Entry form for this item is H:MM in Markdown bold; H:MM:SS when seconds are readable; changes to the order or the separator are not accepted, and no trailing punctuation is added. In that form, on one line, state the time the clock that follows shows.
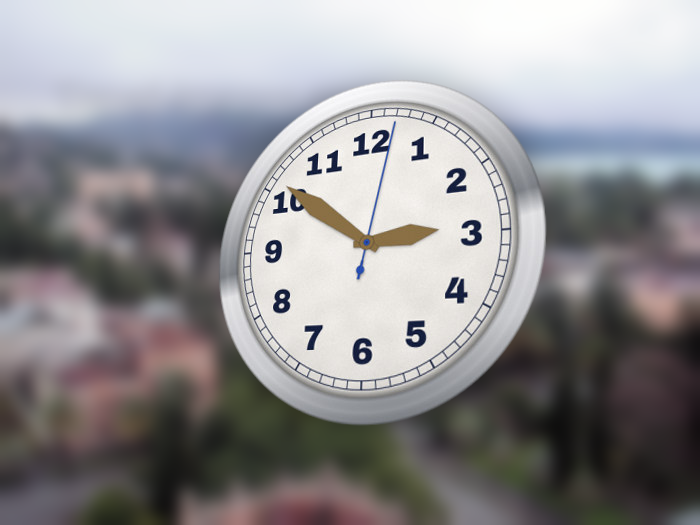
**2:51:02**
